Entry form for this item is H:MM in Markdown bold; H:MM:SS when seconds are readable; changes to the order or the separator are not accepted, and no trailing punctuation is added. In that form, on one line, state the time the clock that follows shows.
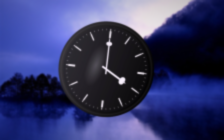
**4:00**
